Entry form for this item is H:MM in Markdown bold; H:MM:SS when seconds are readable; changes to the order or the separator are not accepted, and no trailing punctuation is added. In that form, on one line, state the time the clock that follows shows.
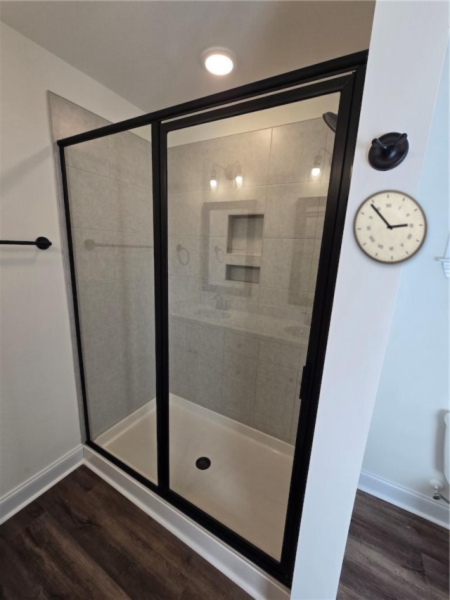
**2:54**
